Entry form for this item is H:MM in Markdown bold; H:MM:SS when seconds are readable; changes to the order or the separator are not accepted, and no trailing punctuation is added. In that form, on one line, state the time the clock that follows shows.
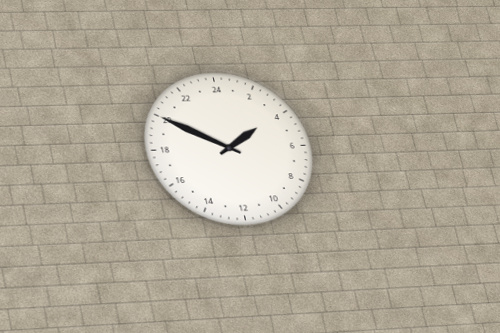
**3:50**
